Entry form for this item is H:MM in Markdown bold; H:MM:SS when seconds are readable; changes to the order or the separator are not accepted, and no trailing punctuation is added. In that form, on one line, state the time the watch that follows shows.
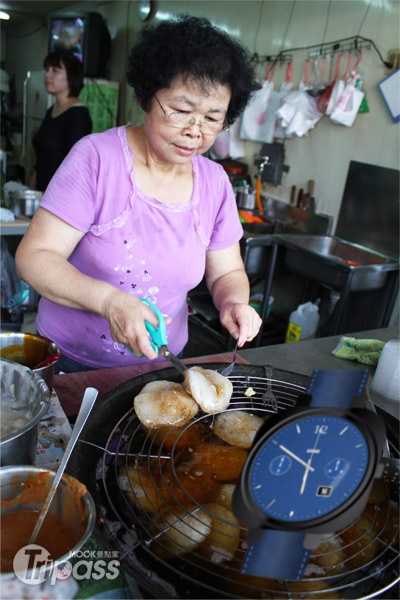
**5:50**
